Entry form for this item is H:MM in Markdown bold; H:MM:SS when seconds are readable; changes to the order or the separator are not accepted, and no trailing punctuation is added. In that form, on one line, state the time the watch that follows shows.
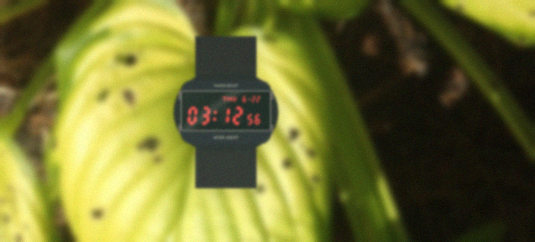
**3:12**
